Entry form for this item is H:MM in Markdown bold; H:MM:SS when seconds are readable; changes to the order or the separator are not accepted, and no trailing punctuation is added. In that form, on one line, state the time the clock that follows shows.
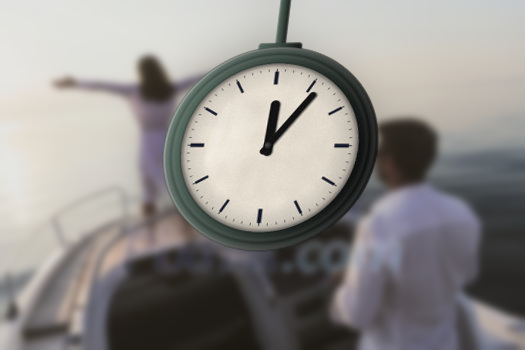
**12:06**
